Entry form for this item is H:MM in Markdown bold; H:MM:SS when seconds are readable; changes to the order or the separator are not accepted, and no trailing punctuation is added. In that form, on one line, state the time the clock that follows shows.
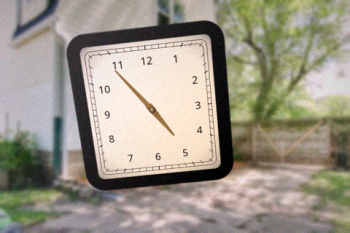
**4:54**
